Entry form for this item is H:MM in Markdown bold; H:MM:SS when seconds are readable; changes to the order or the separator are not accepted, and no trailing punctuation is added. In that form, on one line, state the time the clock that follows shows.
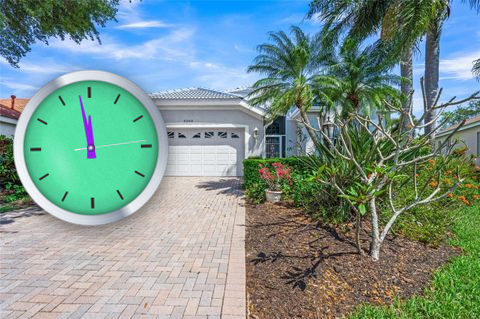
**11:58:14**
